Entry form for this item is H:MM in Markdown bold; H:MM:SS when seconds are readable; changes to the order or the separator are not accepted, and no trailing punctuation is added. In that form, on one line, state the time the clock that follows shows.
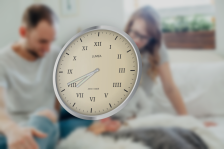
**7:41**
